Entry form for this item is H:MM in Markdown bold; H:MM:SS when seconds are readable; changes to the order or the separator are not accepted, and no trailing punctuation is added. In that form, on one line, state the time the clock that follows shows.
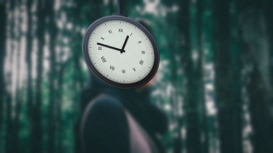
**12:47**
